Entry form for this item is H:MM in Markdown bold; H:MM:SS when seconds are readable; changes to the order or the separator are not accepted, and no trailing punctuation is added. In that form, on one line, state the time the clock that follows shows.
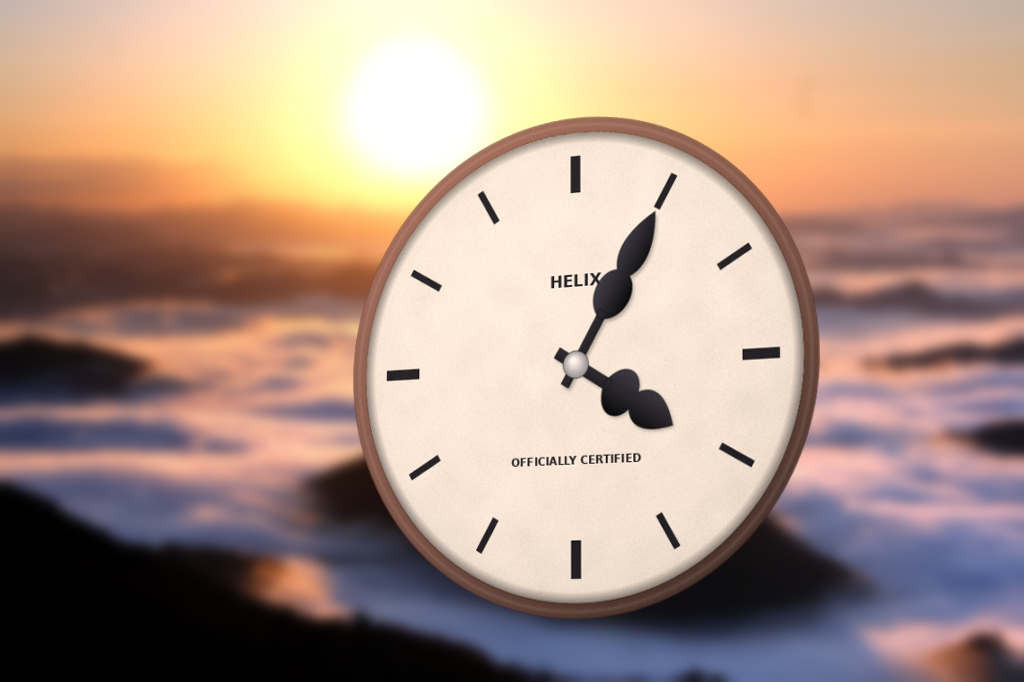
**4:05**
